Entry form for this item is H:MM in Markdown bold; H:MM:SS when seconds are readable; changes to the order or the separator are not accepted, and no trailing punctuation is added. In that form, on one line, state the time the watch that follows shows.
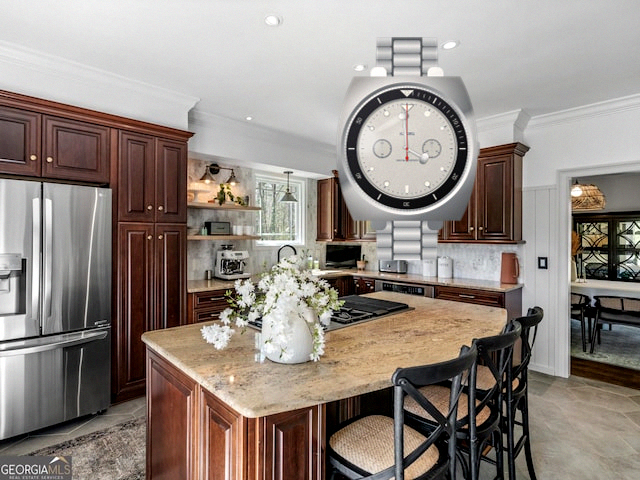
**3:59**
